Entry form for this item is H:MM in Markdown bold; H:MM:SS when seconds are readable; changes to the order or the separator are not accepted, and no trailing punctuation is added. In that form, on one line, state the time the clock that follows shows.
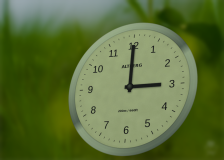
**3:00**
